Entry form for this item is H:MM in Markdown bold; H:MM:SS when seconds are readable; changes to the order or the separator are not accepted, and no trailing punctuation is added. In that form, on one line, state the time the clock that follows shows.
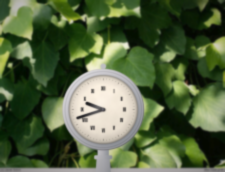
**9:42**
